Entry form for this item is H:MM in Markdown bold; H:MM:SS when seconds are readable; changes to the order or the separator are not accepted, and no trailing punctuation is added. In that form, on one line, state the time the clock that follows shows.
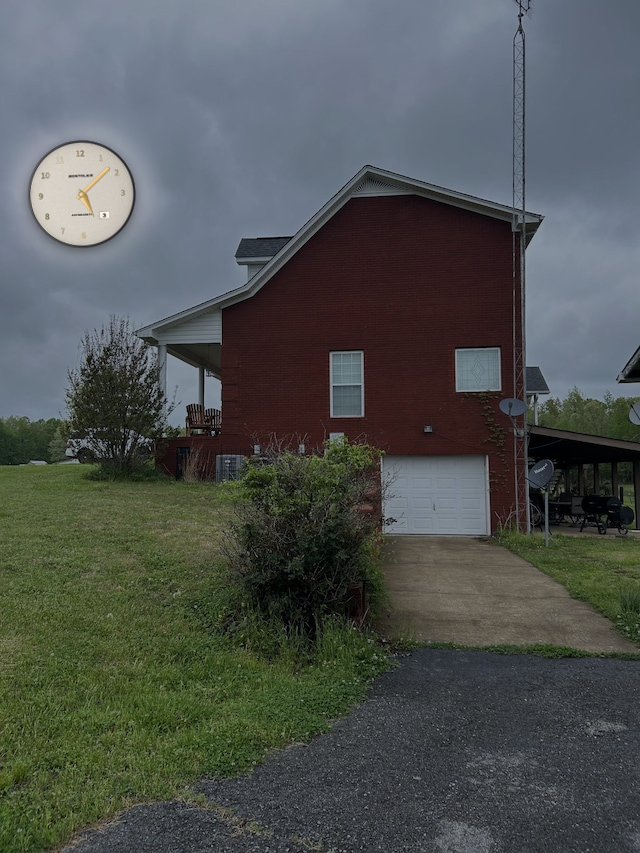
**5:08**
